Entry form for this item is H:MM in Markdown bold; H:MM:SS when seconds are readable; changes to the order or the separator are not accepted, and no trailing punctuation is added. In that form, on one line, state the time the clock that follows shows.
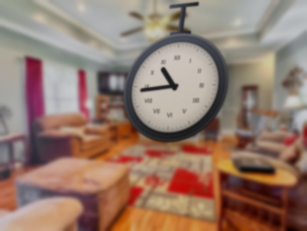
**10:44**
